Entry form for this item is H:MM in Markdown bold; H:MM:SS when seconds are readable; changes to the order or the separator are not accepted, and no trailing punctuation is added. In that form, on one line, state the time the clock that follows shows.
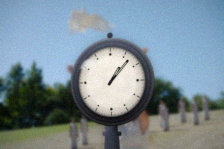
**1:07**
